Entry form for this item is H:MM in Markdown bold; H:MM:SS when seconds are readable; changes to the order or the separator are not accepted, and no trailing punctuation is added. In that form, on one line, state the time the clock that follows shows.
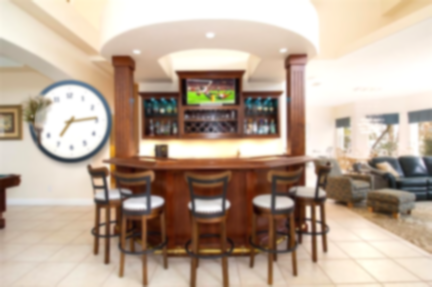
**7:14**
